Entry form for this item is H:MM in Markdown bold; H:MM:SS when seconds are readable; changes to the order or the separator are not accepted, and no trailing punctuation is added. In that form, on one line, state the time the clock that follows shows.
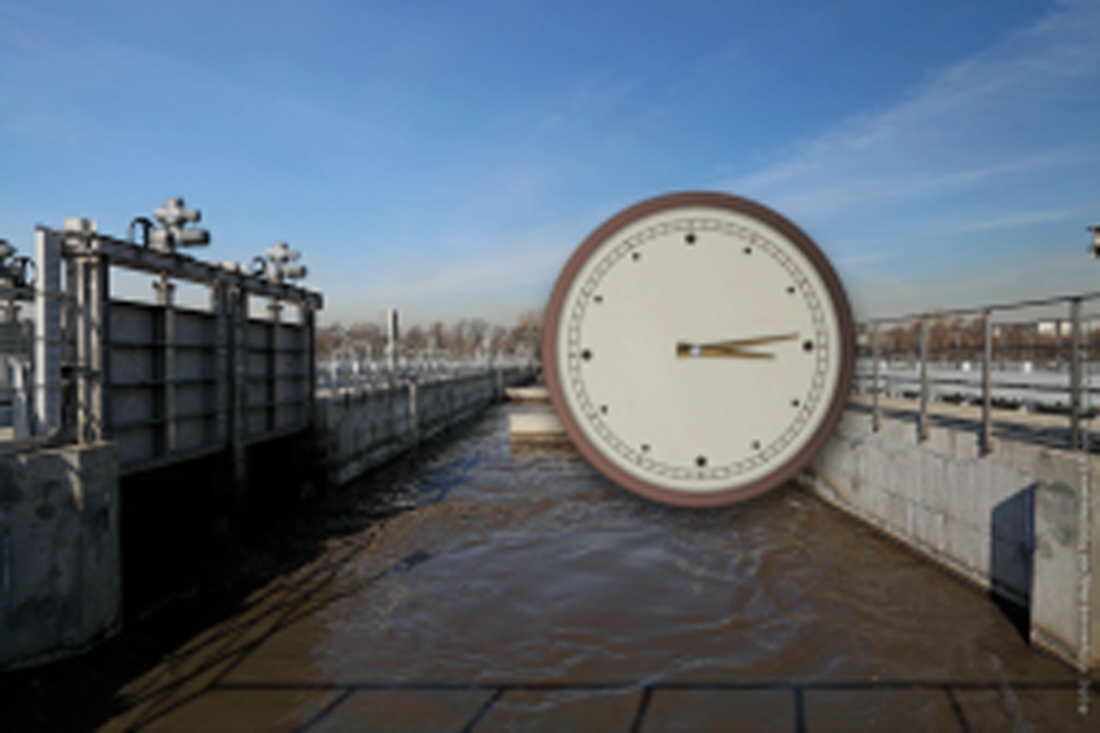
**3:14**
